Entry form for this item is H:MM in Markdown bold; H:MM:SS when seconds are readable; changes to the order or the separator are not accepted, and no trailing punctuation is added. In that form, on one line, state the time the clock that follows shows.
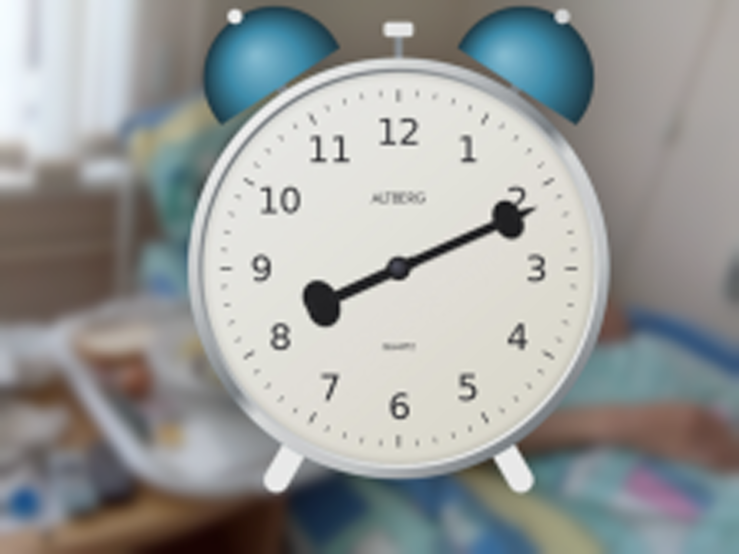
**8:11**
